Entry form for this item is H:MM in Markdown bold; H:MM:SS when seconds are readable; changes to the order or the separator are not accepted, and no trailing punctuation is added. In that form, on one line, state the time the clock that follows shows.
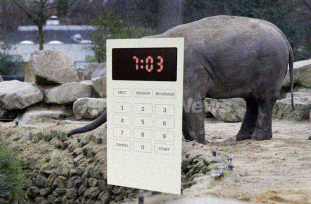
**7:03**
